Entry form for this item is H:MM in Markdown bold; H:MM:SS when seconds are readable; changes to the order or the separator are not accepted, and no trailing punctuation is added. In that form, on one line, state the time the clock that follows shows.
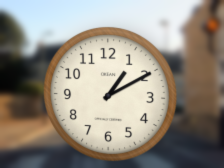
**1:10**
